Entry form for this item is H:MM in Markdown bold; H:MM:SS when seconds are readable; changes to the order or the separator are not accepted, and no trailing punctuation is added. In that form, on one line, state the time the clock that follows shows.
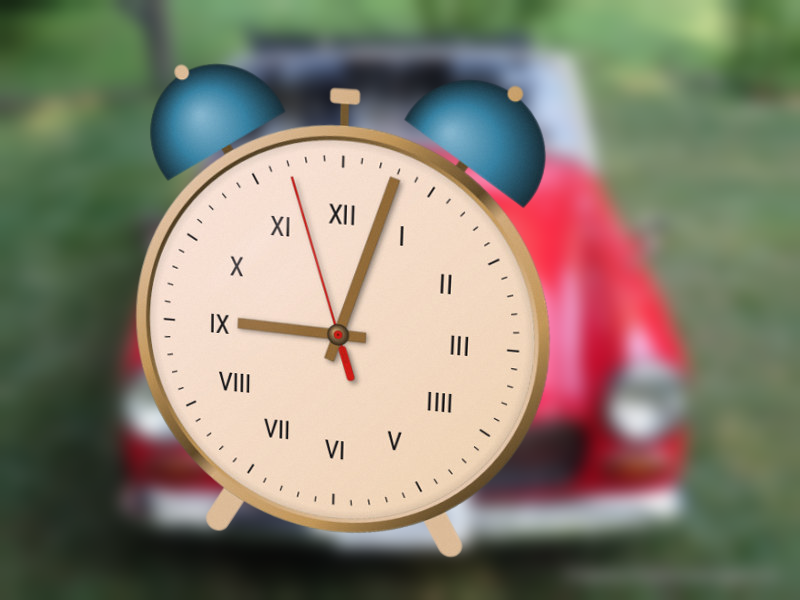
**9:02:57**
